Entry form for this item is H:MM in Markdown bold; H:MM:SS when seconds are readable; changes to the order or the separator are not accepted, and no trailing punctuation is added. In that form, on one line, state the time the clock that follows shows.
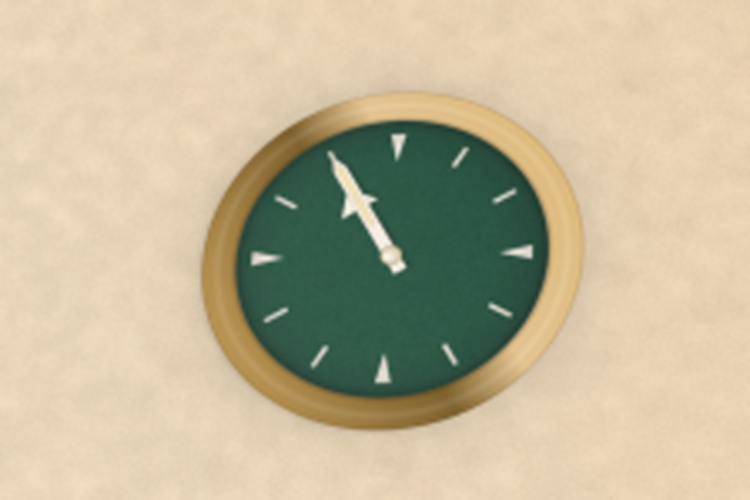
**10:55**
